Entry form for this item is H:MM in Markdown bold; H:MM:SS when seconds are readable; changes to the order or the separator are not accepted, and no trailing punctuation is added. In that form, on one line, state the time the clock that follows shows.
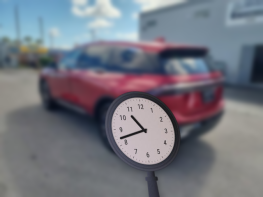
**10:42**
